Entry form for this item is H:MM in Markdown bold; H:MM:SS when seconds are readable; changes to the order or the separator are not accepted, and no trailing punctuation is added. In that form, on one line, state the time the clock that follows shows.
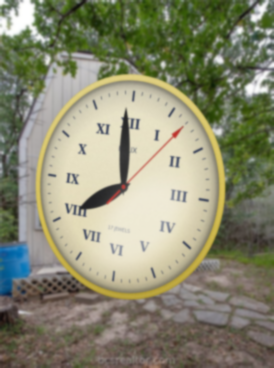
**7:59:07**
